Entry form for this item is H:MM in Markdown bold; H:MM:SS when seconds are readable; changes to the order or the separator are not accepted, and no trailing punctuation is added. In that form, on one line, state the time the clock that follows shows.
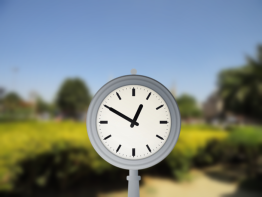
**12:50**
